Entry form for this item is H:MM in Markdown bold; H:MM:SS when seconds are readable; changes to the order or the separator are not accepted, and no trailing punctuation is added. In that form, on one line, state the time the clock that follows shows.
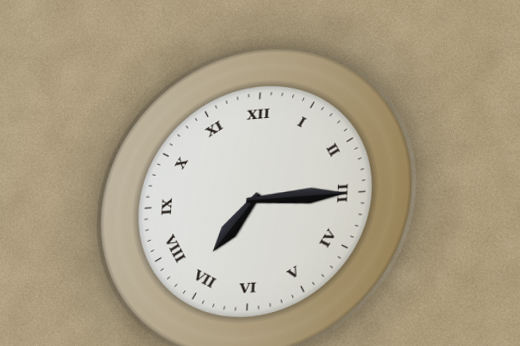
**7:15**
